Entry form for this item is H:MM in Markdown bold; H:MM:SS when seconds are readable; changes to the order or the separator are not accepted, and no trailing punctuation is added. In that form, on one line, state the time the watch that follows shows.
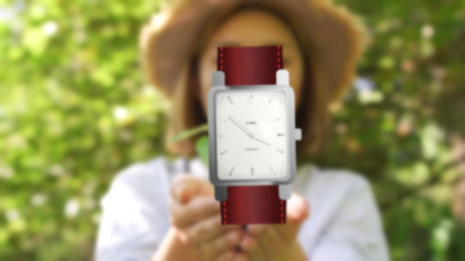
**3:52**
